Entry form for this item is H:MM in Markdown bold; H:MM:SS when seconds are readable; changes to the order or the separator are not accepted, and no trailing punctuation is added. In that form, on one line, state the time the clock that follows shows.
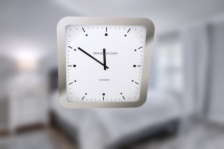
**11:51**
